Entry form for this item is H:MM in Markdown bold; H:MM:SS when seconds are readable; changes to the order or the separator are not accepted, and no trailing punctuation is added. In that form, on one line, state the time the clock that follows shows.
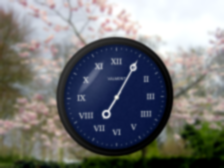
**7:05**
